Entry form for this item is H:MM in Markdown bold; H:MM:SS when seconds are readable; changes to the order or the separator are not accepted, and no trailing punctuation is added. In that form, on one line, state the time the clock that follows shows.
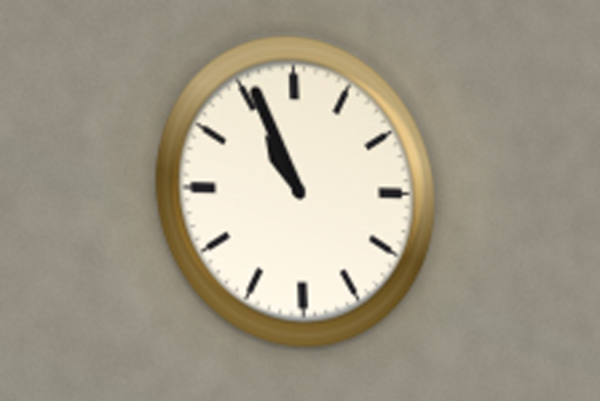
**10:56**
